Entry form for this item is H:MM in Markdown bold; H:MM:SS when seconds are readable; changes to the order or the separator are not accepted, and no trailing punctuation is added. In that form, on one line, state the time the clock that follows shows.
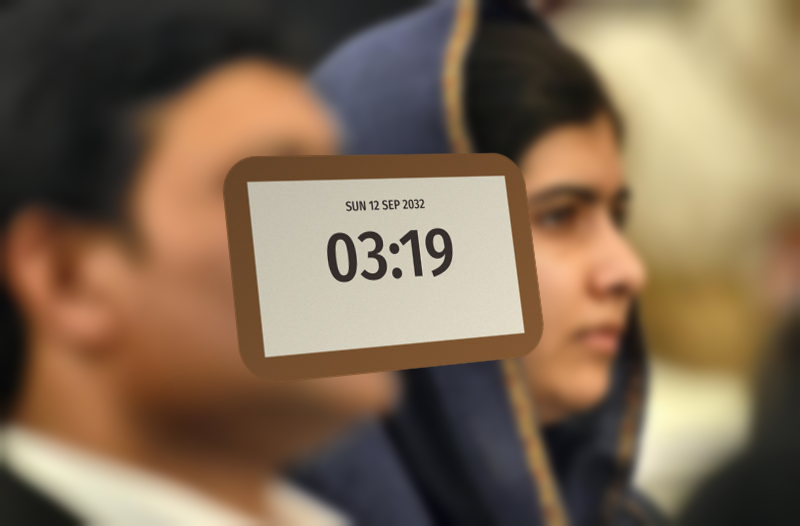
**3:19**
